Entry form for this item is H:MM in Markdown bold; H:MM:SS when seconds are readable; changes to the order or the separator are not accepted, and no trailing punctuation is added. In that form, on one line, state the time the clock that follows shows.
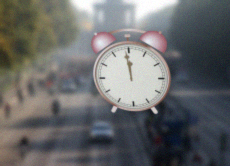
**11:59**
